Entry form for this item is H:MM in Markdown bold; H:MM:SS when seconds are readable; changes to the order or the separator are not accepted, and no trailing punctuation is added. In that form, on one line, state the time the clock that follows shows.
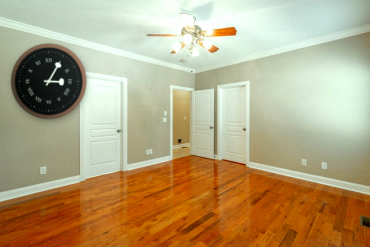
**3:05**
